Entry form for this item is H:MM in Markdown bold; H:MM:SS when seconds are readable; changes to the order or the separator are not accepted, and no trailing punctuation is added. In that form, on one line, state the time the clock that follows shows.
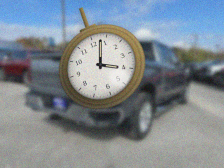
**4:03**
